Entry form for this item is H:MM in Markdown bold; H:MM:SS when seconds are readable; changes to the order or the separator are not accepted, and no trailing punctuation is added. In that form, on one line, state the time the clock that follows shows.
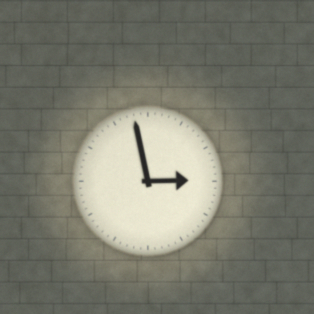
**2:58**
